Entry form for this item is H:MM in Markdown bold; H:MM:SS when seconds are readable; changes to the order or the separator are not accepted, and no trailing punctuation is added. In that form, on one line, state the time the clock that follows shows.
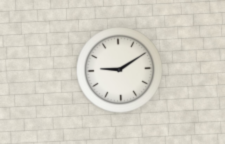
**9:10**
